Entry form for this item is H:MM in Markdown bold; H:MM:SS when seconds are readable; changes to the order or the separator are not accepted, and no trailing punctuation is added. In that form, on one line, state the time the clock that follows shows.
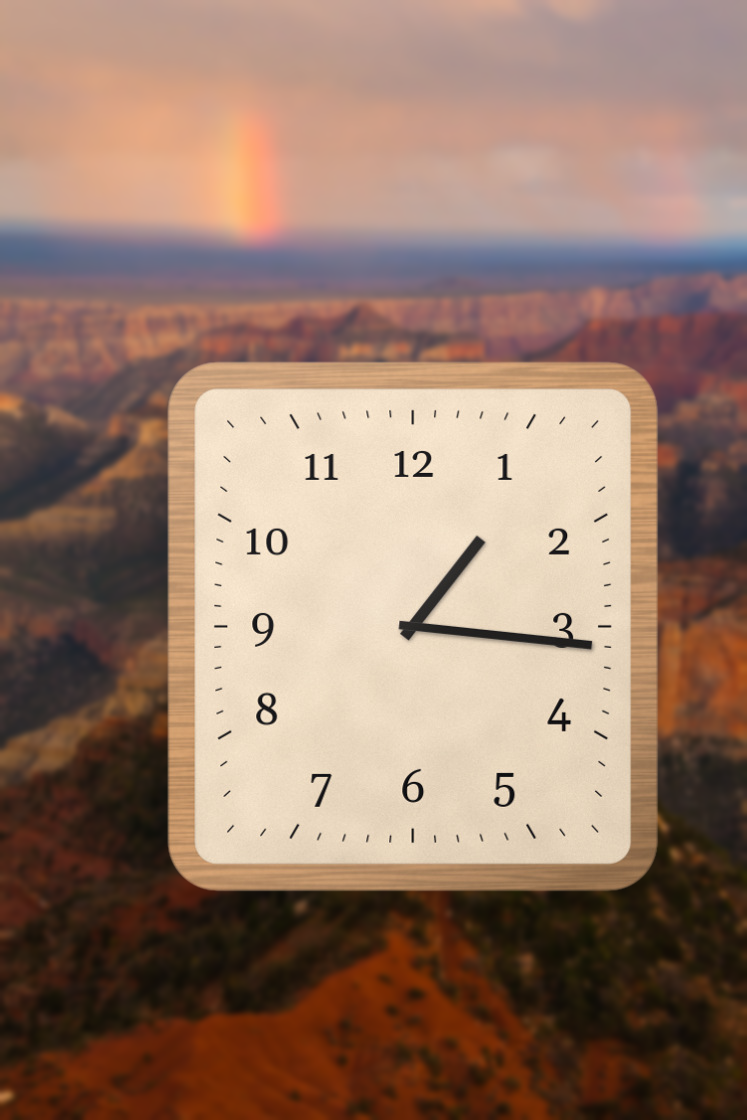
**1:16**
